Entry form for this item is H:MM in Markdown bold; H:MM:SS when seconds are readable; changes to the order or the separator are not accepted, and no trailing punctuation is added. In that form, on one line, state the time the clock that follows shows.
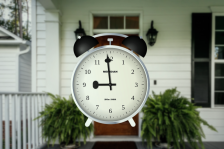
**8:59**
